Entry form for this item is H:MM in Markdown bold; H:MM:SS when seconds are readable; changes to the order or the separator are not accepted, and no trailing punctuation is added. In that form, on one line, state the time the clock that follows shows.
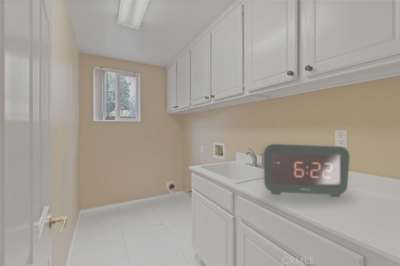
**6:22**
